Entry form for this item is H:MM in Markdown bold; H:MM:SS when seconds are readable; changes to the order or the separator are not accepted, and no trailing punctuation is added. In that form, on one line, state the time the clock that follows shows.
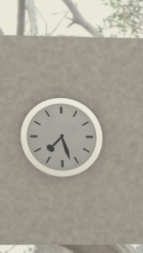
**7:27**
